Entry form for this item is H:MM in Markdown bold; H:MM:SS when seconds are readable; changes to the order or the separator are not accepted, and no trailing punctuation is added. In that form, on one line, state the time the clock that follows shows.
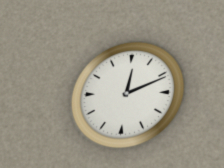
**12:11**
